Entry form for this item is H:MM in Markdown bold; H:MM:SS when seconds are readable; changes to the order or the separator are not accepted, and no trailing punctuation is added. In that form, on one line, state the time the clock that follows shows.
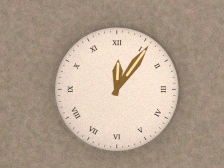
**12:06**
